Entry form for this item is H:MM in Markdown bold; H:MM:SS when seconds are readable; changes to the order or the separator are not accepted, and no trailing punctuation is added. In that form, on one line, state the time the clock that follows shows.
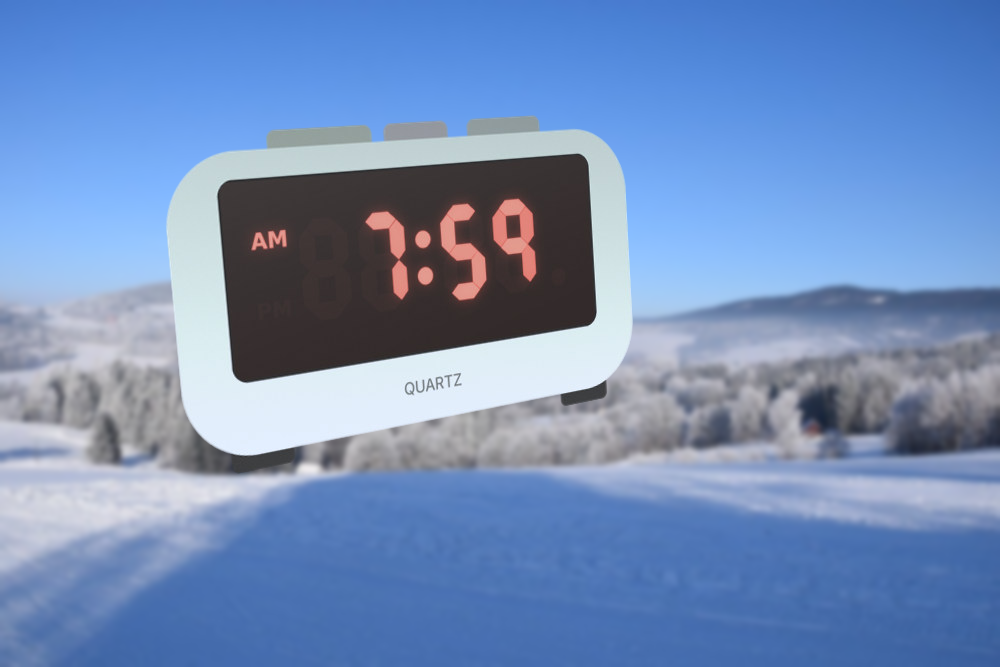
**7:59**
